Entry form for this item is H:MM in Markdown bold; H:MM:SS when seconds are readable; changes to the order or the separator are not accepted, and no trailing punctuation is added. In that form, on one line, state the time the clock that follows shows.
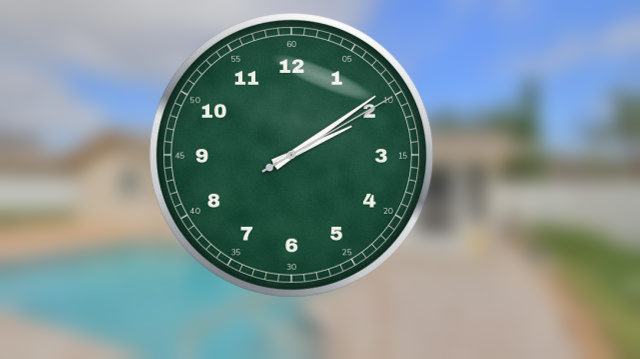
**2:09:10**
